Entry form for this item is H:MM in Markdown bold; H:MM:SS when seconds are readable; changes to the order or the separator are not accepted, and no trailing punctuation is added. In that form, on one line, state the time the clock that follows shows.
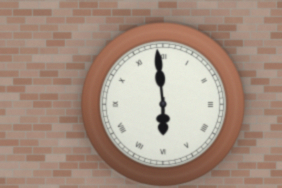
**5:59**
